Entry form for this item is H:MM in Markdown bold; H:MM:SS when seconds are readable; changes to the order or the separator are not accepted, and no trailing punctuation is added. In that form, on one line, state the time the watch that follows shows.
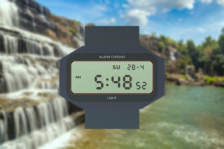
**5:48:52**
